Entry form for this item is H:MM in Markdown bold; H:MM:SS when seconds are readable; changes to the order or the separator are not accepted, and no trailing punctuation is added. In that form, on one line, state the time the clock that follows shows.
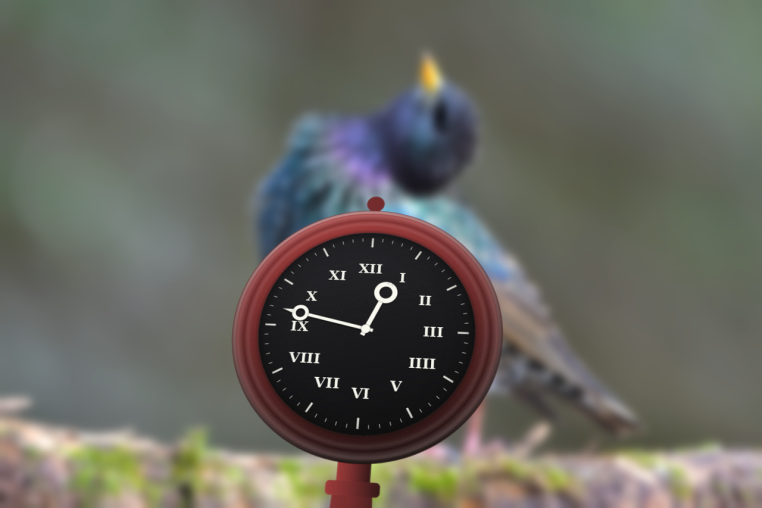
**12:47**
